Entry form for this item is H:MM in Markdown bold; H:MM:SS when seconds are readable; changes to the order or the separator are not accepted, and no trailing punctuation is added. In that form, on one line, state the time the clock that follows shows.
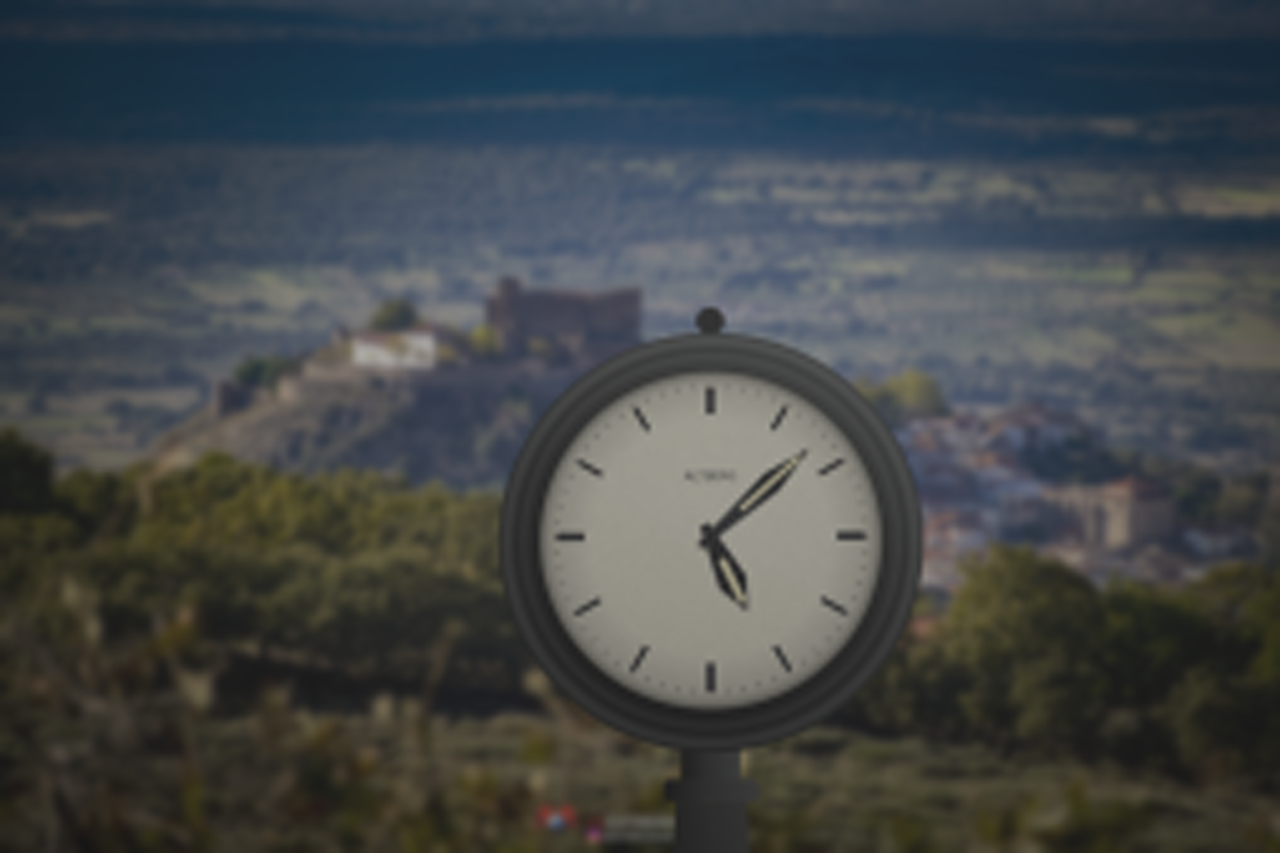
**5:08**
